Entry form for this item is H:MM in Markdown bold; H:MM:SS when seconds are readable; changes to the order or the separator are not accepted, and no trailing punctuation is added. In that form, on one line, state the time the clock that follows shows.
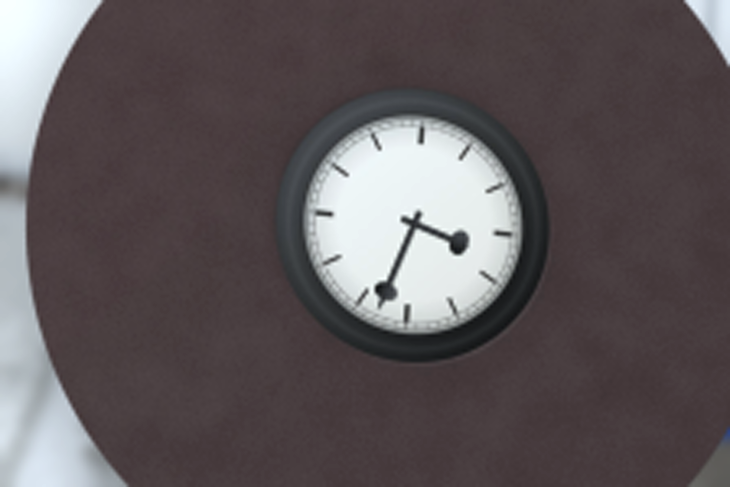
**3:33**
